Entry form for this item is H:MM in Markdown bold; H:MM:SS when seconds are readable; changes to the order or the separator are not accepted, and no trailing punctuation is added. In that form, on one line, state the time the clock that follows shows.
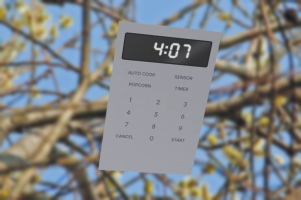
**4:07**
